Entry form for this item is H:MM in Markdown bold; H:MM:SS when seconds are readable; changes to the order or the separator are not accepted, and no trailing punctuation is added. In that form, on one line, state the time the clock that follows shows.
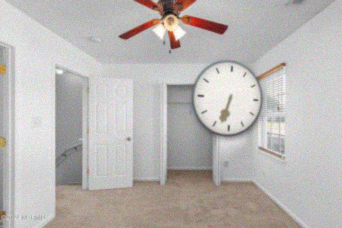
**6:33**
